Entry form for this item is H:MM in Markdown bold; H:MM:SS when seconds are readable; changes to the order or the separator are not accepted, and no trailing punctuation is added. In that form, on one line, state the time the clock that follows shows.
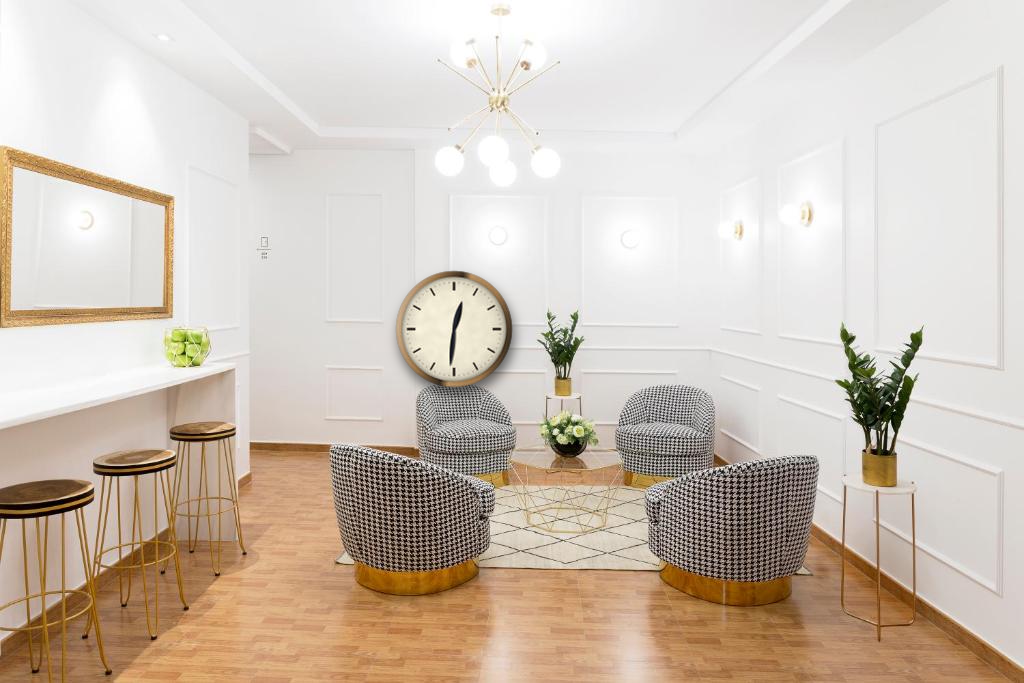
**12:31**
